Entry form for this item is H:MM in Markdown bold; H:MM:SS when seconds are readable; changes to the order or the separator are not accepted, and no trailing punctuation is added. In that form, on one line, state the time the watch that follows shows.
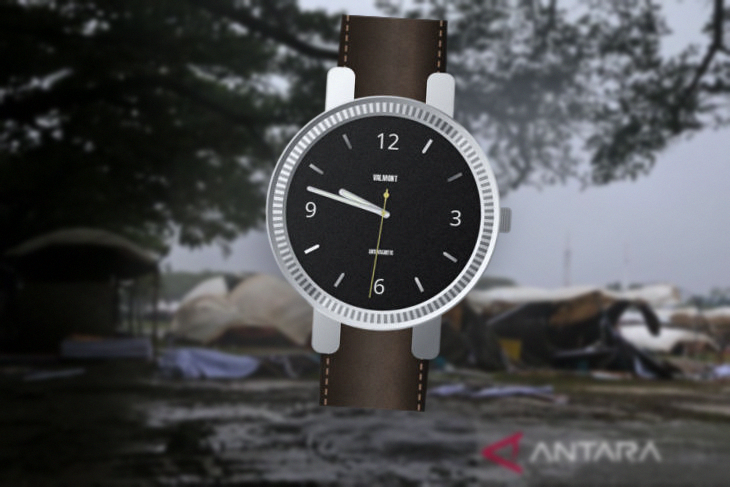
**9:47:31**
